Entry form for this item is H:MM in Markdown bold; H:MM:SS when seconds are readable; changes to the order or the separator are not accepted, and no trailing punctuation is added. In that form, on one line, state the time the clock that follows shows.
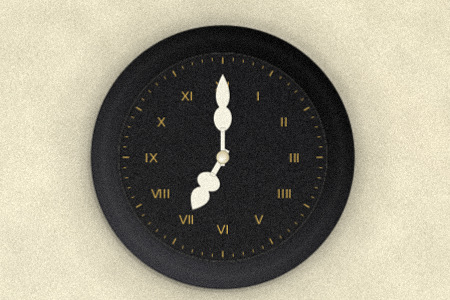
**7:00**
